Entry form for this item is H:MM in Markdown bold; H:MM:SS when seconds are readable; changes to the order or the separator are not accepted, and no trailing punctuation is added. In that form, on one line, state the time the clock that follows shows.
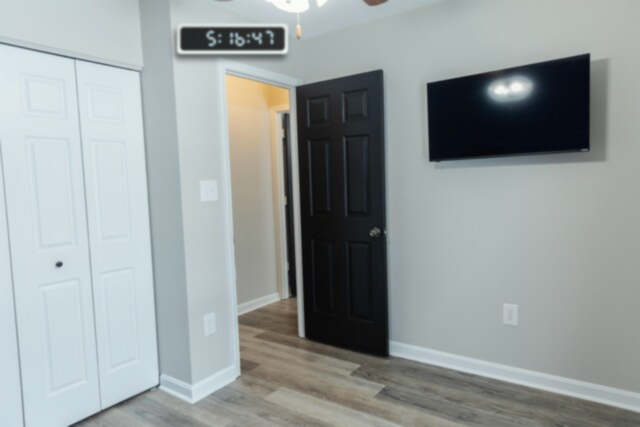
**5:16:47**
